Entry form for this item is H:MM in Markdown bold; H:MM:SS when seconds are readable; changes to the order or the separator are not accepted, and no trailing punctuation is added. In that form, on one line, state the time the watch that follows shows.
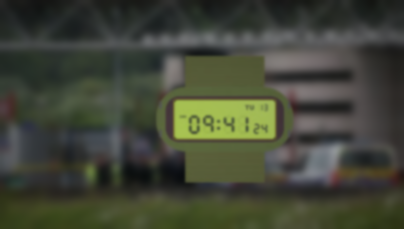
**9:41**
